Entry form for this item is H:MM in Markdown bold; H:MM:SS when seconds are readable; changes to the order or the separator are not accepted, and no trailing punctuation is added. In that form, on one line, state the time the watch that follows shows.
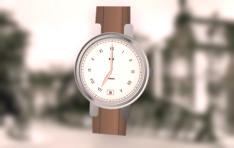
**7:00**
